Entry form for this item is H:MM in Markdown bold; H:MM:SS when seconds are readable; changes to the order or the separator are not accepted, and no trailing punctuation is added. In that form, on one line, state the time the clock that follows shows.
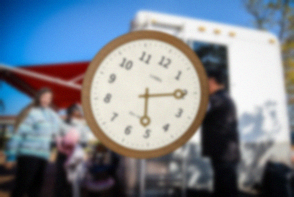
**5:10**
